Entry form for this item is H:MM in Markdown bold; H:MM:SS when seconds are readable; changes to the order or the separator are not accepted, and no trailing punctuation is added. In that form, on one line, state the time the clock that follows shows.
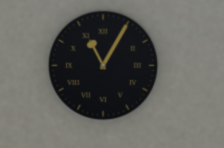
**11:05**
